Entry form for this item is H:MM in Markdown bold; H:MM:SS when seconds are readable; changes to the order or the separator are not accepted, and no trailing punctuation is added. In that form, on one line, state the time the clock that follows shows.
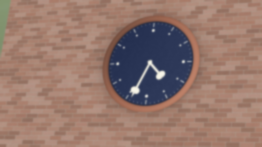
**4:34**
